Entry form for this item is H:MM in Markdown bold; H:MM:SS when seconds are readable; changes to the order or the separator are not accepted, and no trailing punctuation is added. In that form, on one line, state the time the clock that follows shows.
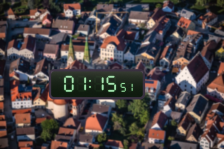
**1:15:51**
